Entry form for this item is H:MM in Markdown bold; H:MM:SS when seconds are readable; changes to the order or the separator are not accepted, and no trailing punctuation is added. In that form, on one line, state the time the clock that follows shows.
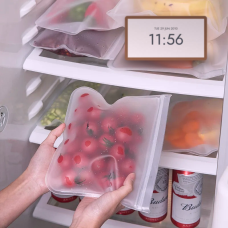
**11:56**
